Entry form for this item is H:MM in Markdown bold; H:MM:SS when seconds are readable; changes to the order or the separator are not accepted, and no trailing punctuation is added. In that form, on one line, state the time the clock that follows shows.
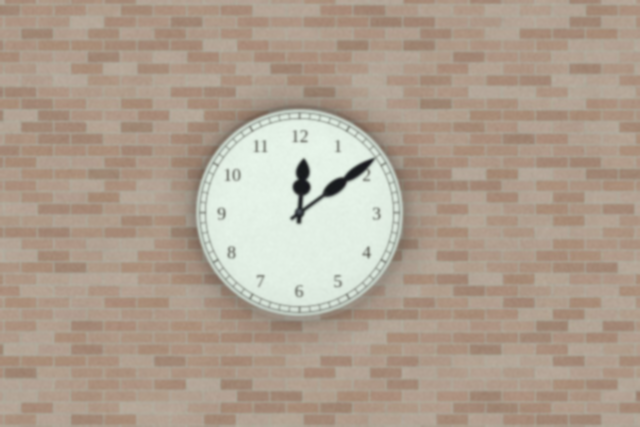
**12:09**
